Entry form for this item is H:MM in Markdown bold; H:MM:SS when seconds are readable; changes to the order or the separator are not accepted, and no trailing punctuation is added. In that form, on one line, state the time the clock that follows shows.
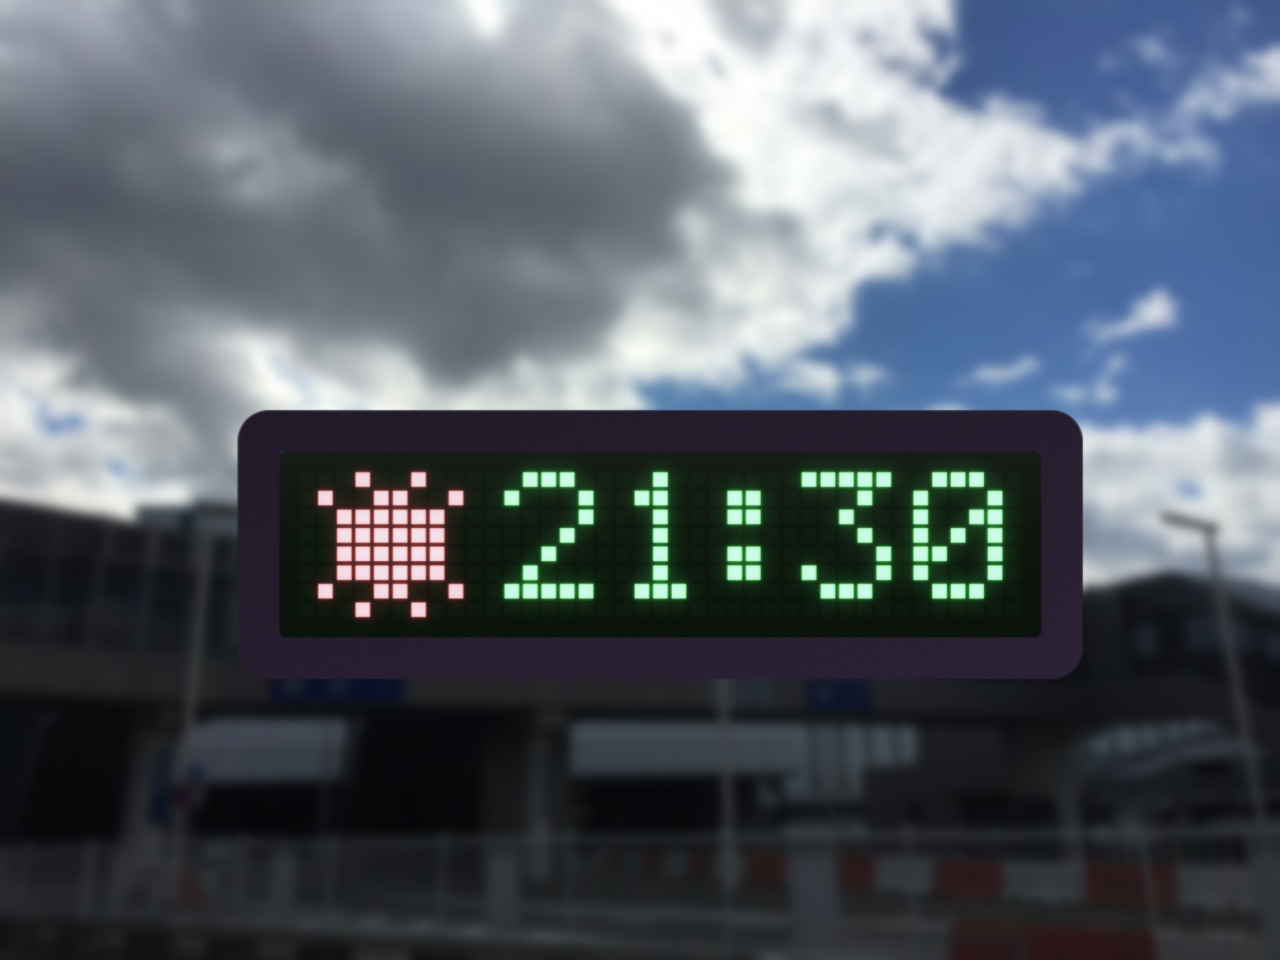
**21:30**
